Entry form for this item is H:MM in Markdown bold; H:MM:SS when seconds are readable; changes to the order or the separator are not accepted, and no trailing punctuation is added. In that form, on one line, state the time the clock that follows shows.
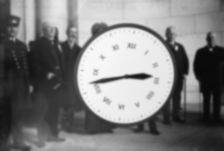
**2:42**
